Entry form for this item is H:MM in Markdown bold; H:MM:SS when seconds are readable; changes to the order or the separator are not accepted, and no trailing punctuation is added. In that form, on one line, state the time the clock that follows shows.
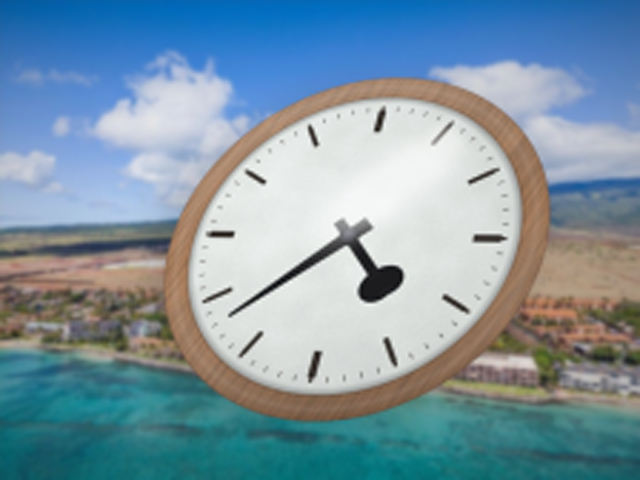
**4:38**
